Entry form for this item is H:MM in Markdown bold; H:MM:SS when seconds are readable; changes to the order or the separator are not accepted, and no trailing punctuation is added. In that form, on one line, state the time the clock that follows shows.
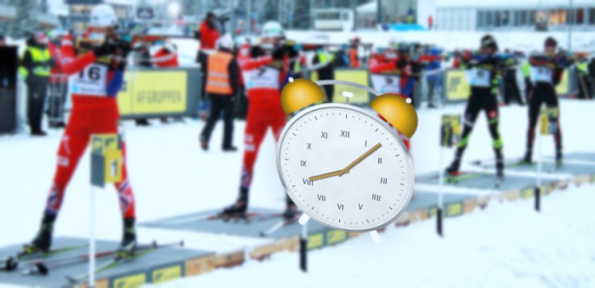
**8:07**
